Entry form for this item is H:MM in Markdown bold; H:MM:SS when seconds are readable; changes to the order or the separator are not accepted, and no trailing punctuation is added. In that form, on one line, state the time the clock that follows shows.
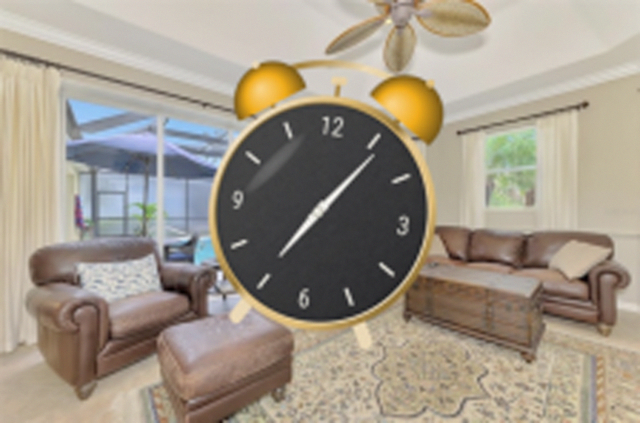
**7:06**
